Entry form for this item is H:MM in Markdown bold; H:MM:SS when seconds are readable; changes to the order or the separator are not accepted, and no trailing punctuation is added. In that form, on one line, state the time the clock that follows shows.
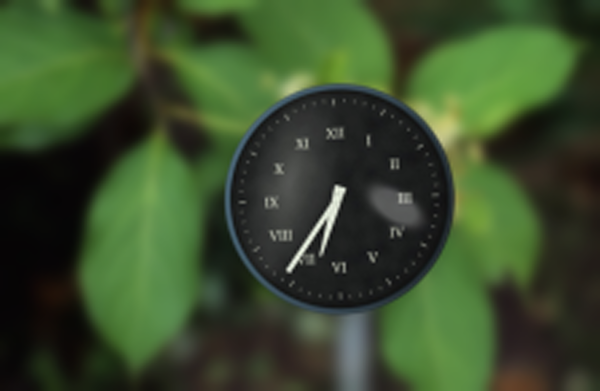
**6:36**
